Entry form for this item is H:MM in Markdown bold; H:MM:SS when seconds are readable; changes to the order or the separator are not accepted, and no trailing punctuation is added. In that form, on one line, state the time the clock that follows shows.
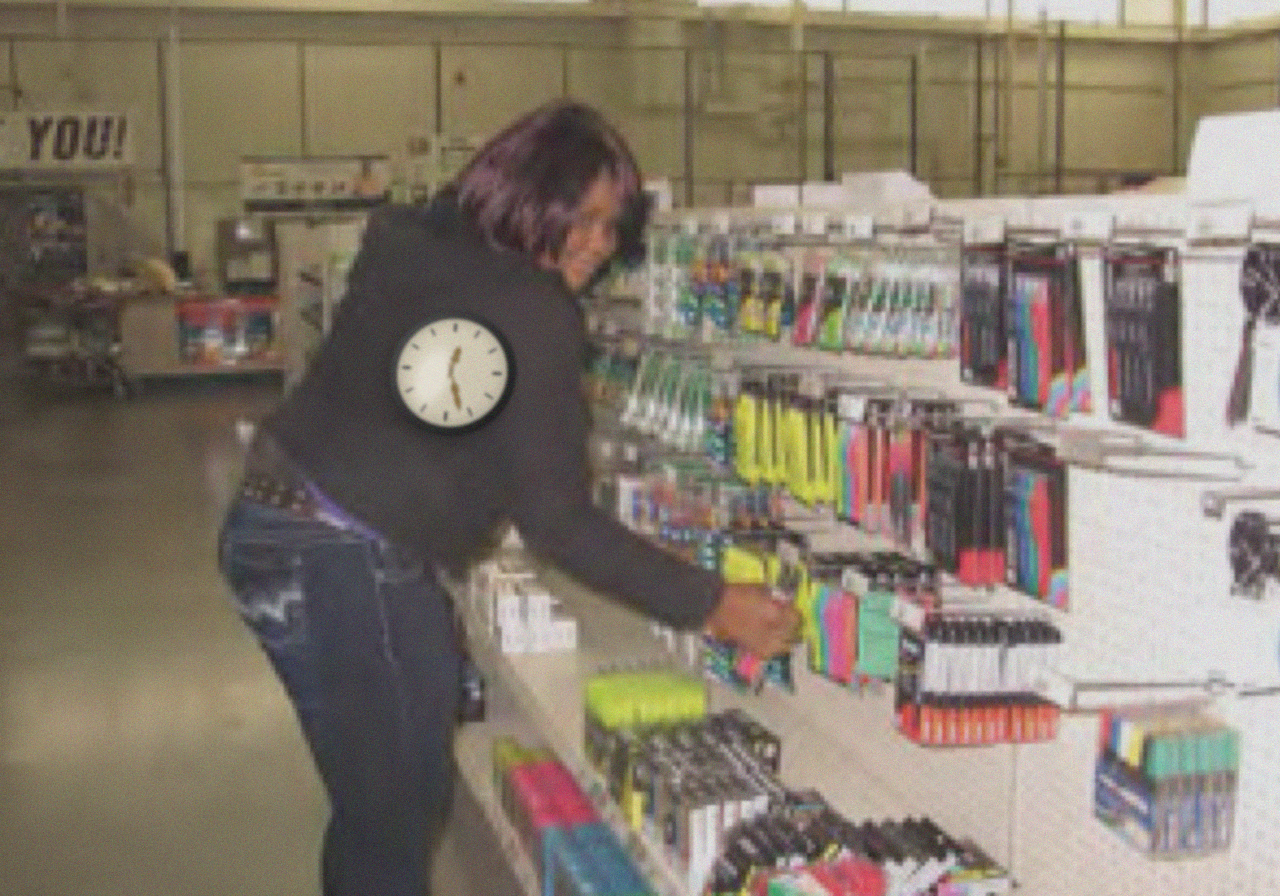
**12:27**
